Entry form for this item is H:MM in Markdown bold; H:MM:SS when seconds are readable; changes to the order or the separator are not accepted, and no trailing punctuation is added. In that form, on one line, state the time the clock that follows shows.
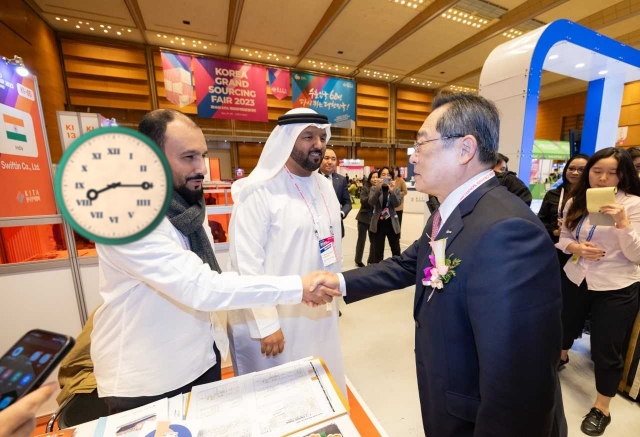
**8:15**
